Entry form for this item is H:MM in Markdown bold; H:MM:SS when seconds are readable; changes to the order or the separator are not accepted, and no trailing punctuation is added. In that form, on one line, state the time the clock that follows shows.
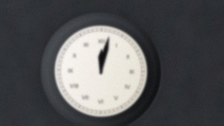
**12:02**
